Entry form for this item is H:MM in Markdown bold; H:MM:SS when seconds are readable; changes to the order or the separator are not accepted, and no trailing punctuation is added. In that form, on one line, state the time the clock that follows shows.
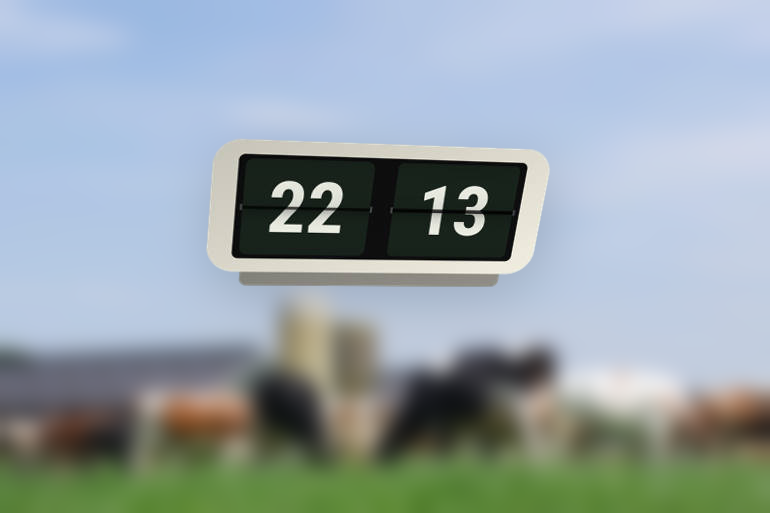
**22:13**
